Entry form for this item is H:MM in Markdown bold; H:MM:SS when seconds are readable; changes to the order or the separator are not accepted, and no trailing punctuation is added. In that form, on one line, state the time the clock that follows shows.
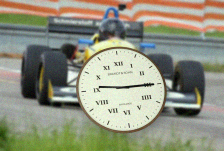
**9:15**
